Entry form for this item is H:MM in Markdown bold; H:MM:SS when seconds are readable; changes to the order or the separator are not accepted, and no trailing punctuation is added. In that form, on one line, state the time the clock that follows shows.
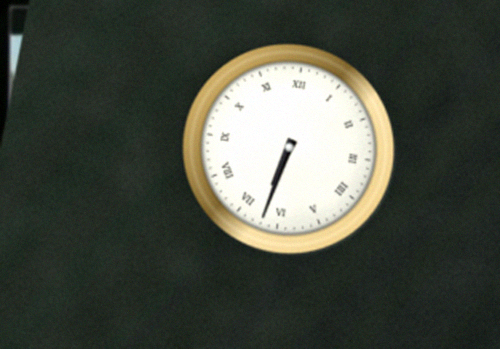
**6:32**
